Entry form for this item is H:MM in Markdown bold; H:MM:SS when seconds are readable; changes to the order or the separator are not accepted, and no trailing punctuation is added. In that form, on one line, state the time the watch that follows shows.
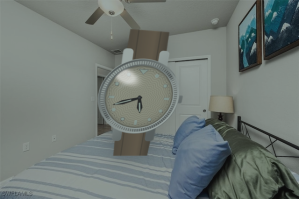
**5:42**
